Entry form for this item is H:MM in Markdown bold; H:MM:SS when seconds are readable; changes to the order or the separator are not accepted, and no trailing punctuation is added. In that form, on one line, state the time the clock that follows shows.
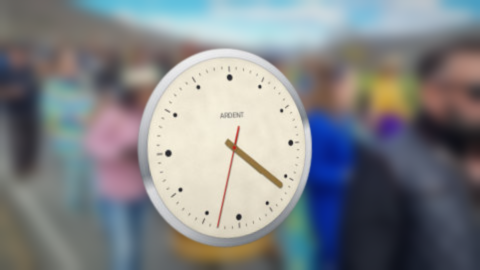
**4:21:33**
